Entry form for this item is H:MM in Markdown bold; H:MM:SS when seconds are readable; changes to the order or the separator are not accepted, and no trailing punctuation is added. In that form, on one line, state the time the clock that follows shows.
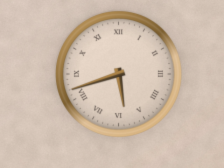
**5:42**
